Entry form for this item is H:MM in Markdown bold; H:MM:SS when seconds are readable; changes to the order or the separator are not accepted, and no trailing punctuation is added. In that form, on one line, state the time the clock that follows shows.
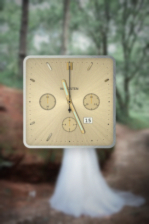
**11:26**
